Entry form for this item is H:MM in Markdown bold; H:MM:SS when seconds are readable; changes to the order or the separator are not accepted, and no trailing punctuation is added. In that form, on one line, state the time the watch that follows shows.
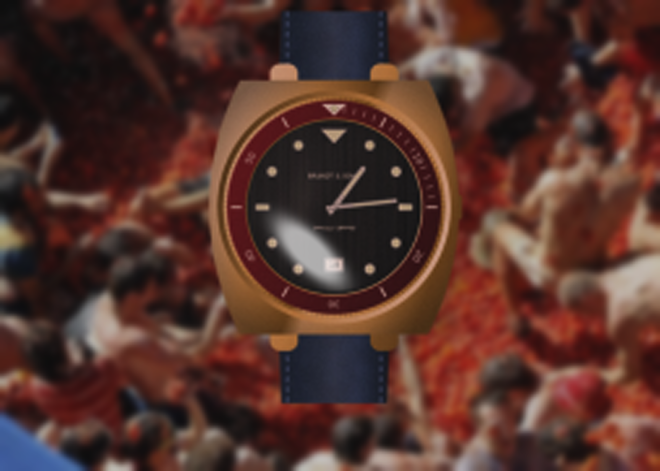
**1:14**
